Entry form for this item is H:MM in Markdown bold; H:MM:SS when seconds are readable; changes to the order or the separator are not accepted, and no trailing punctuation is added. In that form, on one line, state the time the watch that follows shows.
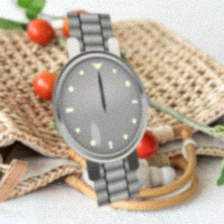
**12:00**
